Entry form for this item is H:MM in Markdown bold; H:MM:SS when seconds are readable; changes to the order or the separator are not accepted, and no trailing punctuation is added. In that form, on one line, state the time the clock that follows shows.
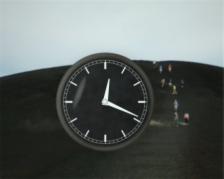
**12:19**
